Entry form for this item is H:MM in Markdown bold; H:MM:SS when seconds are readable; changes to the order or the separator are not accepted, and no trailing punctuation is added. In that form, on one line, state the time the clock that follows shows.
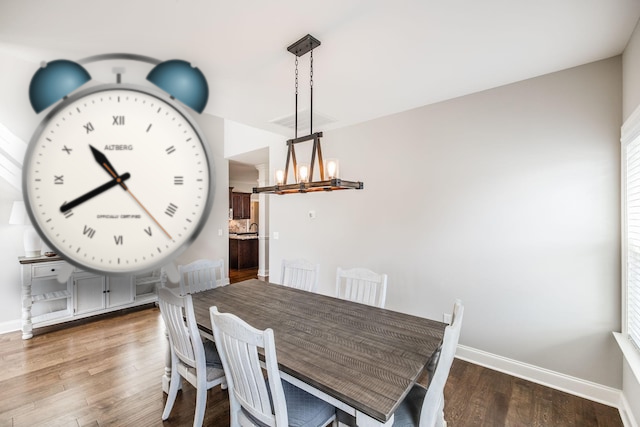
**10:40:23**
